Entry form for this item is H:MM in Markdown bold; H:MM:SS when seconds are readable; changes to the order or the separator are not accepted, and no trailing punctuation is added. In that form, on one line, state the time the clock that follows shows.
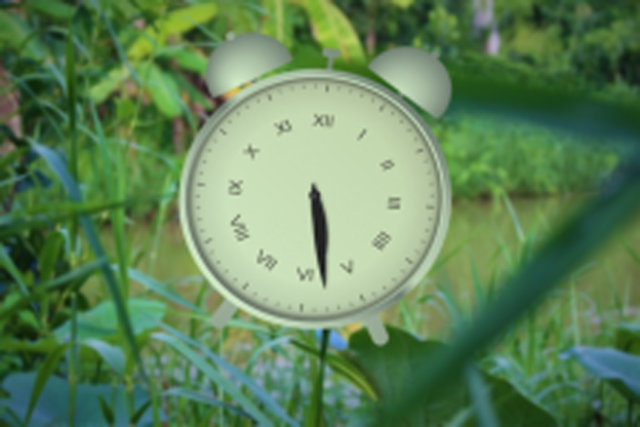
**5:28**
